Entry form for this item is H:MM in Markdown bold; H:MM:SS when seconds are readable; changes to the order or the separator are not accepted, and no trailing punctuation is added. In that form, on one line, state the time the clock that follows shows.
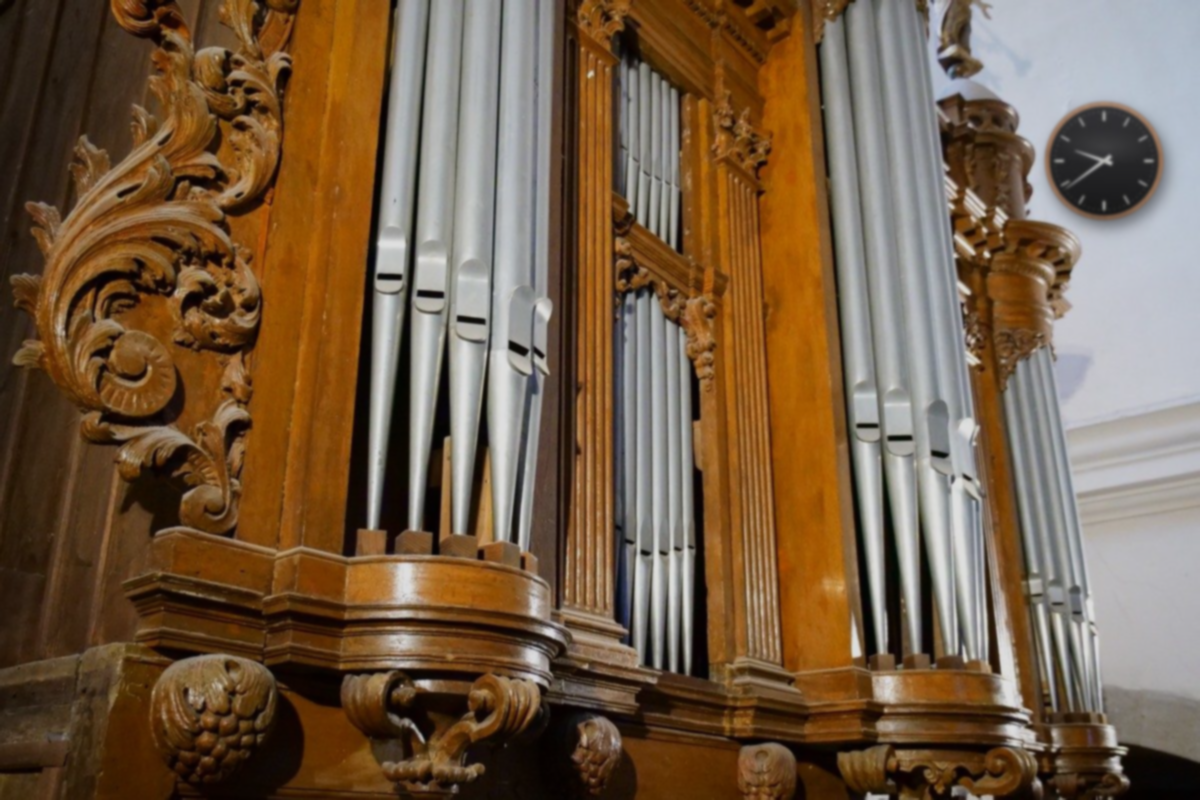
**9:39**
